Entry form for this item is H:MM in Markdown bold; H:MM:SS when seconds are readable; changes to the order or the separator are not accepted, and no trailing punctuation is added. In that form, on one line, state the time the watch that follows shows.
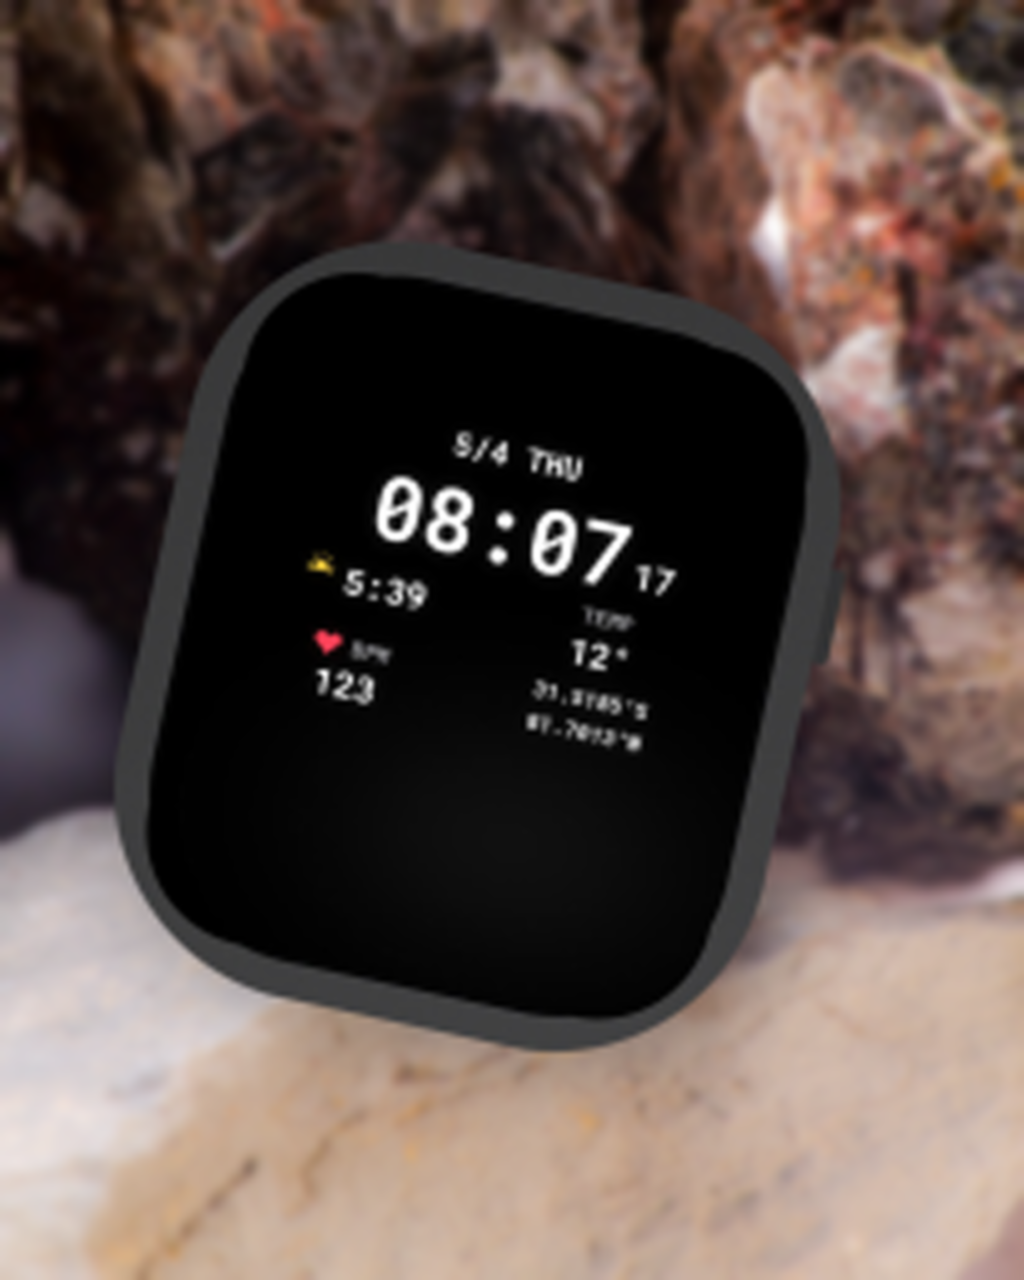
**8:07**
